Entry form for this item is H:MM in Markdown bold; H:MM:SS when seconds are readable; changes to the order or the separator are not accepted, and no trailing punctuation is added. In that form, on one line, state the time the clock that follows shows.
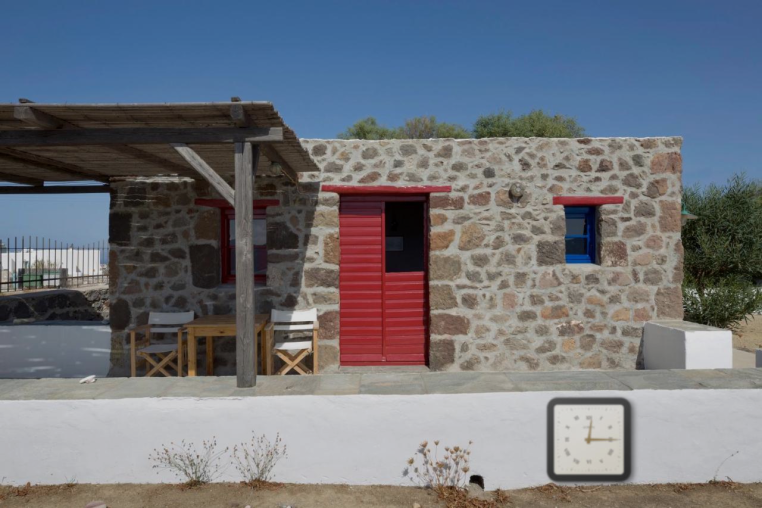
**12:15**
